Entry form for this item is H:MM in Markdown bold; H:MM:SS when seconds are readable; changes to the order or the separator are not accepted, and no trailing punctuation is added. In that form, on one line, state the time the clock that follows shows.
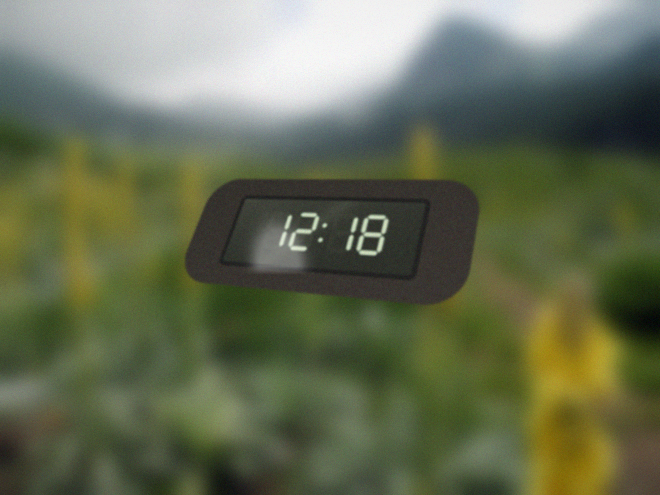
**12:18**
